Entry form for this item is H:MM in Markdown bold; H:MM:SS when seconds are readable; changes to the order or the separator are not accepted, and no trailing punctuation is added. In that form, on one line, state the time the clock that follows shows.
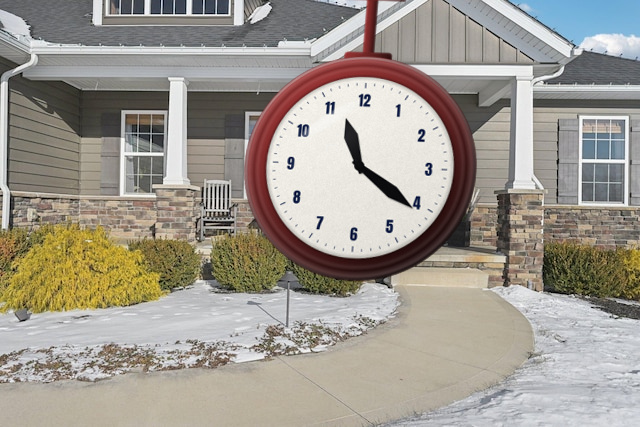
**11:21**
